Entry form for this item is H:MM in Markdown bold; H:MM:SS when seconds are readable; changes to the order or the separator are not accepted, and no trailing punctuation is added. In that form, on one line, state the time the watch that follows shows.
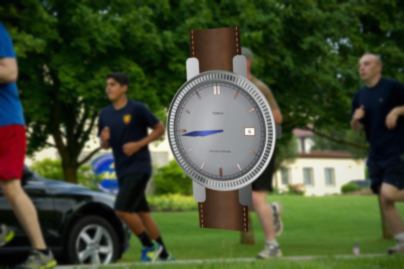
**8:44**
